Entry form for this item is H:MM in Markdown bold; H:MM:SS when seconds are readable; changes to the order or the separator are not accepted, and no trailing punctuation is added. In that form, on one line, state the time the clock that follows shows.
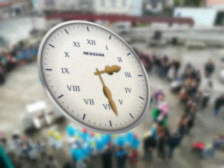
**2:28**
